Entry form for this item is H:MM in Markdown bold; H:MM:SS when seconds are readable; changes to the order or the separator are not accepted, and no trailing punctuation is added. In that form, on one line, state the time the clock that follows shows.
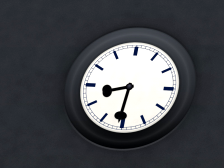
**8:31**
